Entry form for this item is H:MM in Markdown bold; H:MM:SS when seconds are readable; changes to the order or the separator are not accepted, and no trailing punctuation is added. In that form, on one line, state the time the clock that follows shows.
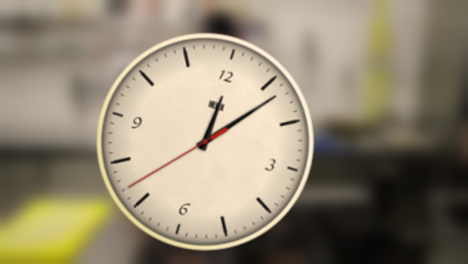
**12:06:37**
